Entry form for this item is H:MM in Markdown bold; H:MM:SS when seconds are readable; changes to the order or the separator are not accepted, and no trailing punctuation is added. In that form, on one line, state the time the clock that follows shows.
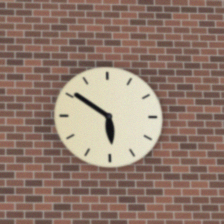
**5:51**
